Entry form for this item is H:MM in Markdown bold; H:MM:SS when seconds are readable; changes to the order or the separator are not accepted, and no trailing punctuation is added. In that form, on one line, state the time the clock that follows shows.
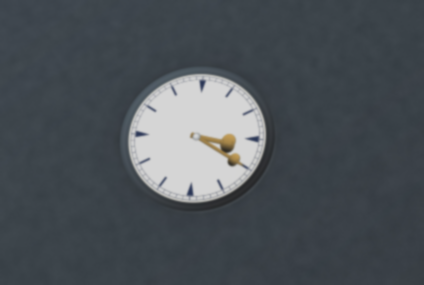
**3:20**
